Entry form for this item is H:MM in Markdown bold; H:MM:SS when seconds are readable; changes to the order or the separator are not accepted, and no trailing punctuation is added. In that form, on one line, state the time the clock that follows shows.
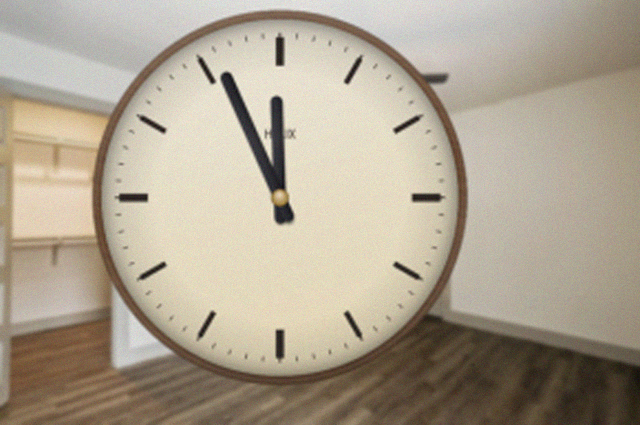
**11:56**
